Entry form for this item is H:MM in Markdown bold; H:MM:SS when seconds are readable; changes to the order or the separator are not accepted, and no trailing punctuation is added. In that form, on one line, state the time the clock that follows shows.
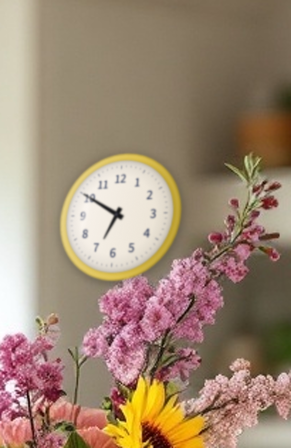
**6:50**
